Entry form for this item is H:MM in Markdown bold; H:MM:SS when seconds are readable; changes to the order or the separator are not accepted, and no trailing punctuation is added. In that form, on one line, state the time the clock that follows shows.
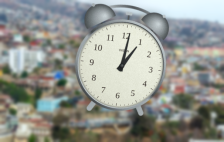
**1:01**
